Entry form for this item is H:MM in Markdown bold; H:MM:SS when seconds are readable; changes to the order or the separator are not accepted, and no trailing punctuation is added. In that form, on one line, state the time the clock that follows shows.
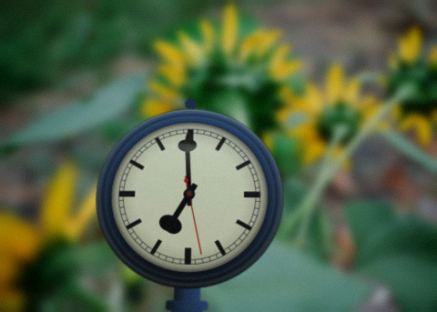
**6:59:28**
